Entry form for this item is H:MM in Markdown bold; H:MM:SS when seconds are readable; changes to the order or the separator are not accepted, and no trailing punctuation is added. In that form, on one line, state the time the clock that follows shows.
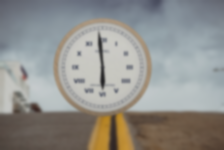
**5:59**
